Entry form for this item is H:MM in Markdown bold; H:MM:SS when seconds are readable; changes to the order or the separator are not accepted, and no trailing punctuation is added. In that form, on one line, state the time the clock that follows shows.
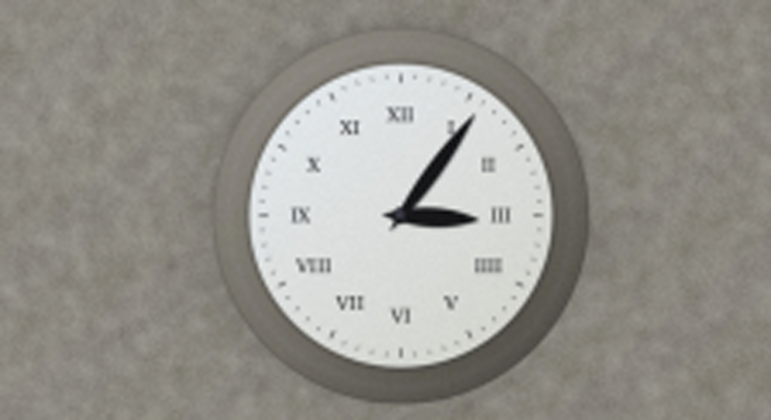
**3:06**
